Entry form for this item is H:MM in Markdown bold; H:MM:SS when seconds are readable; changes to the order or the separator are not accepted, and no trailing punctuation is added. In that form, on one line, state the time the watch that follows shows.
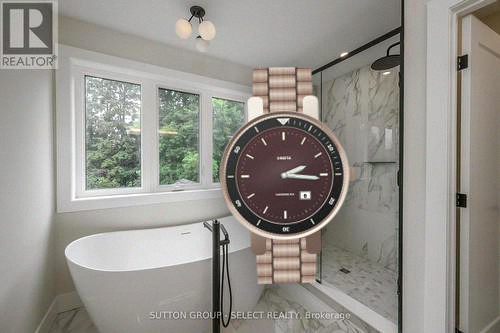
**2:16**
